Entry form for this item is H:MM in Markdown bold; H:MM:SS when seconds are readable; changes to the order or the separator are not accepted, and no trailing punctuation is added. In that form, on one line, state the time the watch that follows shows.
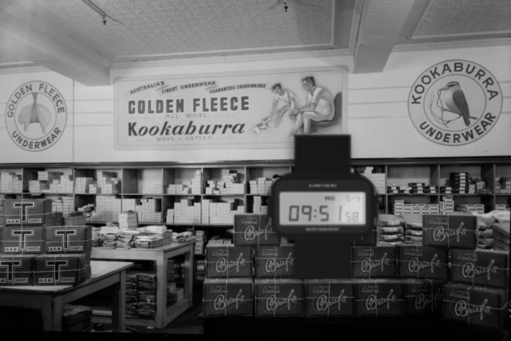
**9:51**
